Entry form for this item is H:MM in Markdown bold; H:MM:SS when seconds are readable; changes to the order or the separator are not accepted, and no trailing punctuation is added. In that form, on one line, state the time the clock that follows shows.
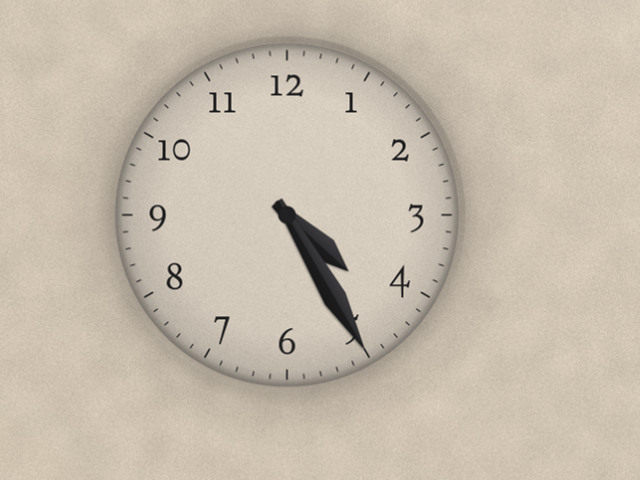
**4:25**
